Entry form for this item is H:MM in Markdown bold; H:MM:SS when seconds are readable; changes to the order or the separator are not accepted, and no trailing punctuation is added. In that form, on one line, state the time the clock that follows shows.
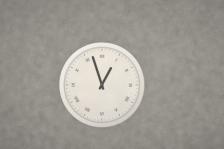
**12:57**
